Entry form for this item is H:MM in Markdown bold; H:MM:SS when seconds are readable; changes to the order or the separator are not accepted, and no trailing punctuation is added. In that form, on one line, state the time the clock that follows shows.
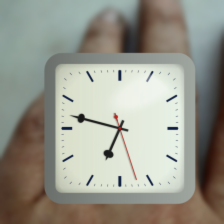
**6:47:27**
